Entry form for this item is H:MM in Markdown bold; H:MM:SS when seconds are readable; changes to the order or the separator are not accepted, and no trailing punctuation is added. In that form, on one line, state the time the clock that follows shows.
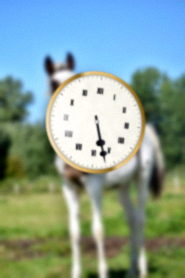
**5:27**
